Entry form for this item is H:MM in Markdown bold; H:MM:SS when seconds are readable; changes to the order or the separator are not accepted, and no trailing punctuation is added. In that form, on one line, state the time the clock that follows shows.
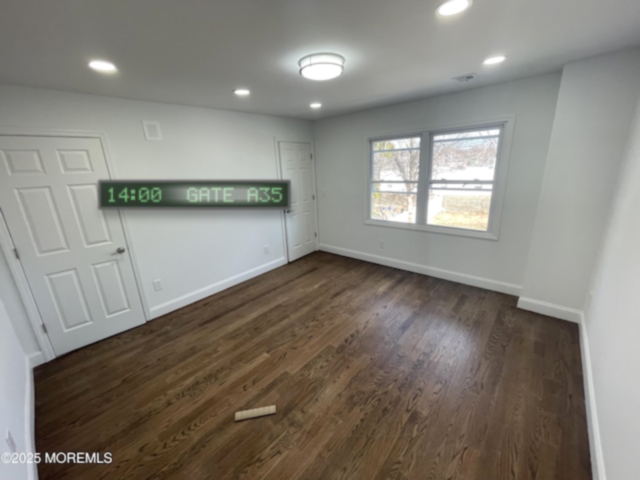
**14:00**
